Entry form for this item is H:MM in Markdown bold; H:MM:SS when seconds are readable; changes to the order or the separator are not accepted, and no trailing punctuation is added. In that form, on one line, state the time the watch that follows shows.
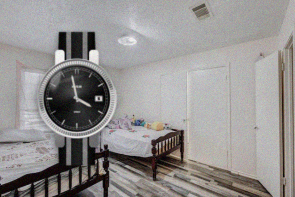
**3:58**
